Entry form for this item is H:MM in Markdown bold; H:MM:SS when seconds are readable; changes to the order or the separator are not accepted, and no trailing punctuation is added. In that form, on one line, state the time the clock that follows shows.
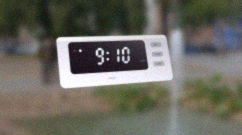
**9:10**
